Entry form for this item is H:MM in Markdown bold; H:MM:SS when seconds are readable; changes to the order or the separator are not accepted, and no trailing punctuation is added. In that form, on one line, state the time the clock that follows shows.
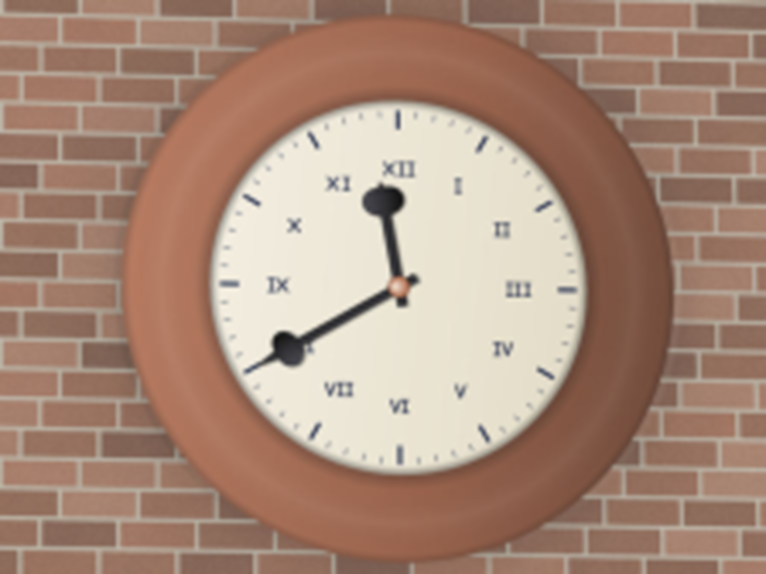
**11:40**
